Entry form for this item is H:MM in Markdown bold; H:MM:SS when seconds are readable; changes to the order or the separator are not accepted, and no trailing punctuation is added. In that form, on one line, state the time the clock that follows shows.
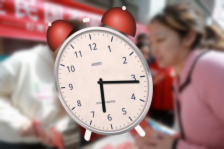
**6:16**
